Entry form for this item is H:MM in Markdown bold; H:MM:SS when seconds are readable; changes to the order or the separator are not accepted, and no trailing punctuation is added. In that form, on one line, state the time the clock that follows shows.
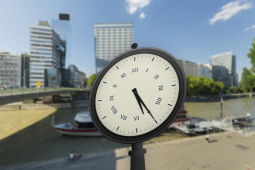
**5:25**
